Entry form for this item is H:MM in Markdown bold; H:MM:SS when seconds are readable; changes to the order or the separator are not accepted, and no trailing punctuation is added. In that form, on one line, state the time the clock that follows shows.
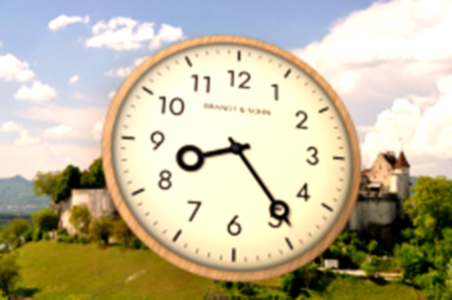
**8:24**
